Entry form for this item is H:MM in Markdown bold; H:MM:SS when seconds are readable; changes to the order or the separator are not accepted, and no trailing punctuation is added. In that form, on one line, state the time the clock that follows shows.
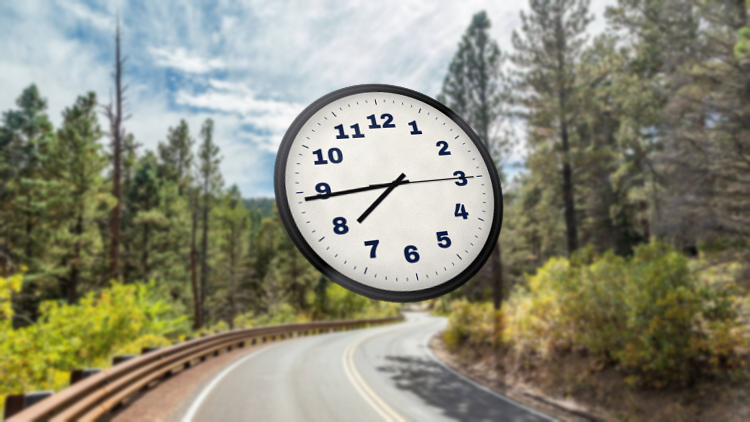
**7:44:15**
